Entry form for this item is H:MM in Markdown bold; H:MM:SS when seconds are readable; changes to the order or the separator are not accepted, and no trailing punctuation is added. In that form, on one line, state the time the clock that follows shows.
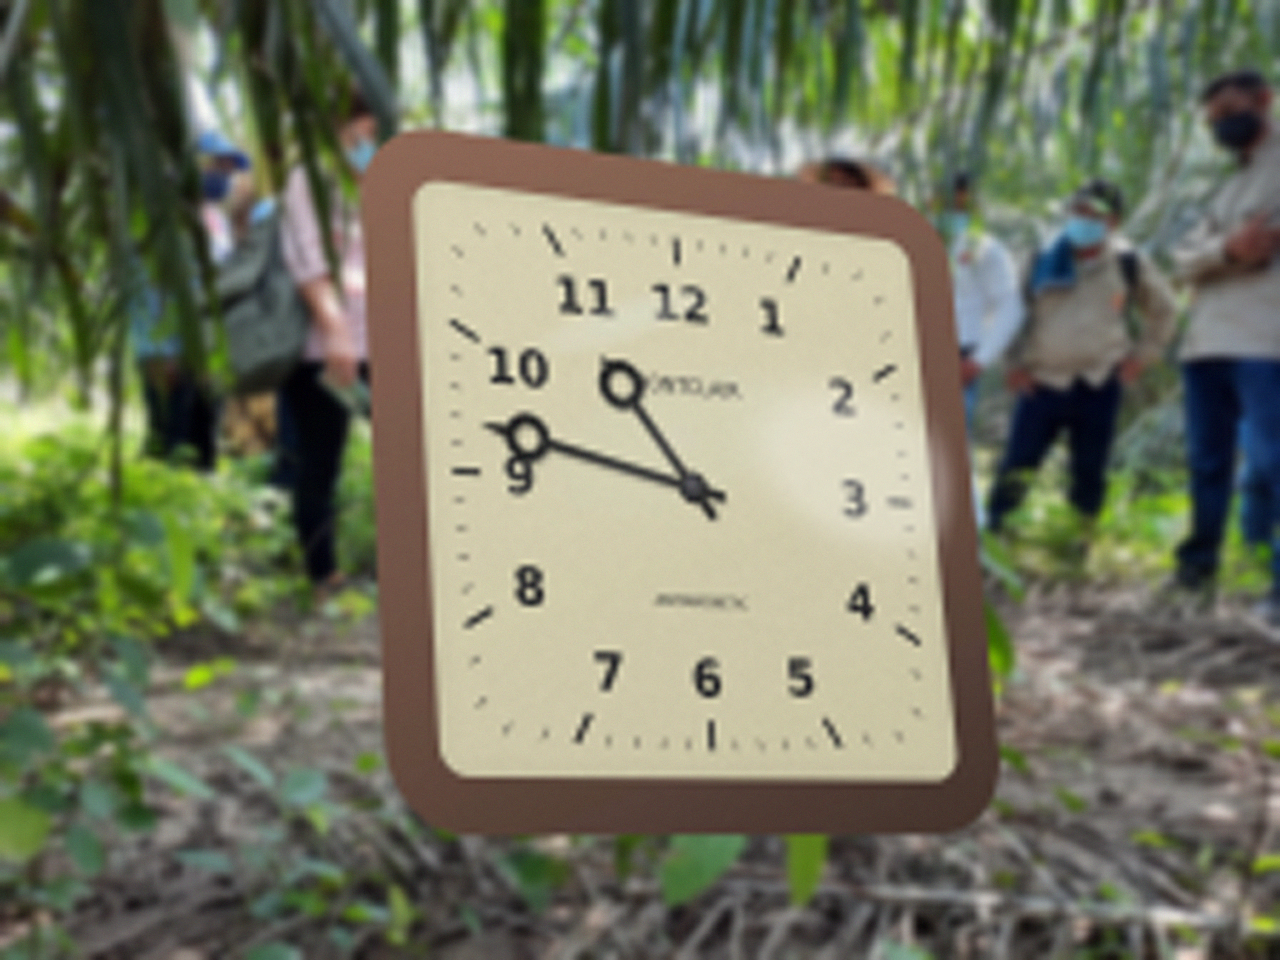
**10:47**
